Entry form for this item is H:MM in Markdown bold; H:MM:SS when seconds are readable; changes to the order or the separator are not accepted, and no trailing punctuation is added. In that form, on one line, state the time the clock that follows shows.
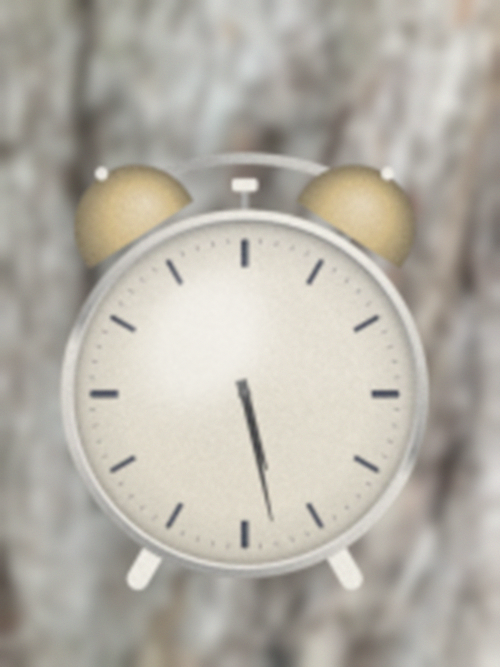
**5:28**
